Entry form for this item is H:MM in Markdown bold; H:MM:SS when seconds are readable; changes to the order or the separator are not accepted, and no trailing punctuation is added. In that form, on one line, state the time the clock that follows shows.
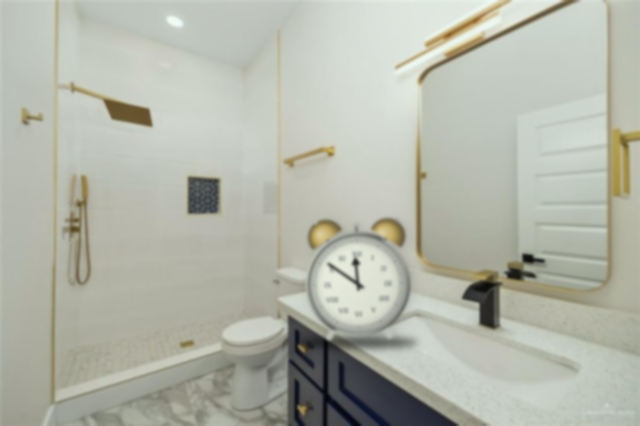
**11:51**
